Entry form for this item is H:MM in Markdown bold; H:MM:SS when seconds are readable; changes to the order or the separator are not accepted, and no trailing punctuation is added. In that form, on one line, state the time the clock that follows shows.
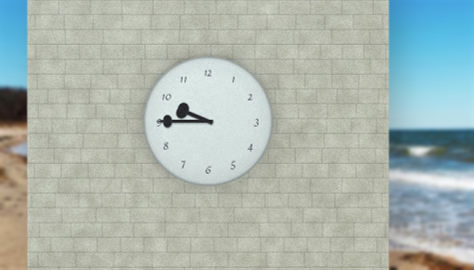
**9:45**
